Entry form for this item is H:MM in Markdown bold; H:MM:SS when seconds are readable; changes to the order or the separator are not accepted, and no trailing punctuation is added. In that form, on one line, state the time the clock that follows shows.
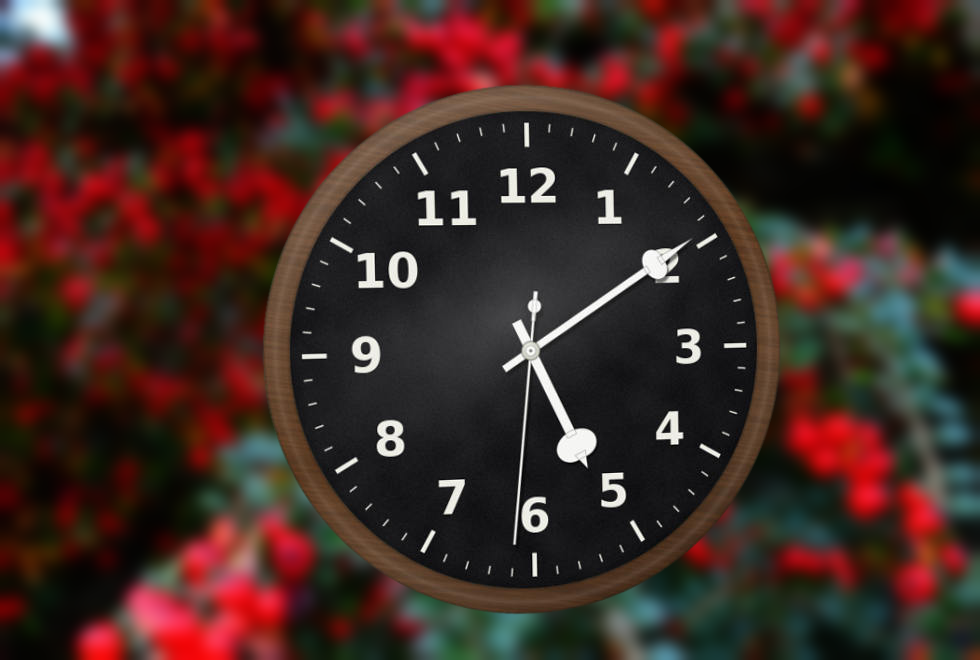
**5:09:31**
